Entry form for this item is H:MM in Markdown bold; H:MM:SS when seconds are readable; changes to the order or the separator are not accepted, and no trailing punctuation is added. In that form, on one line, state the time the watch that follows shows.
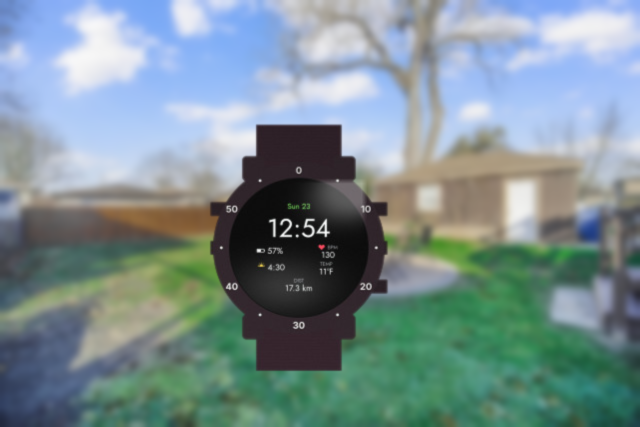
**12:54**
